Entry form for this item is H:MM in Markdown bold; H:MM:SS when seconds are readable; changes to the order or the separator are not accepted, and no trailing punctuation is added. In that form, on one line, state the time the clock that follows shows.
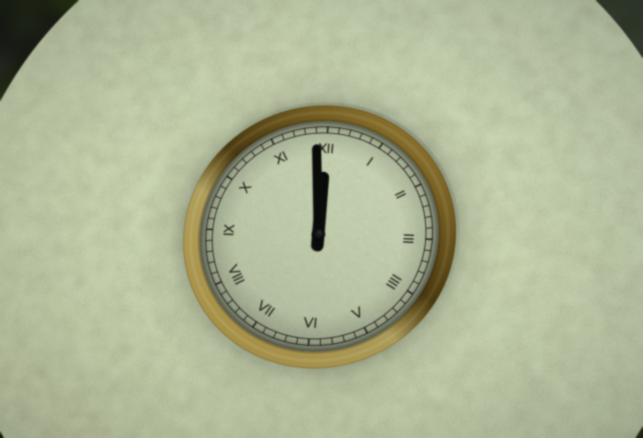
**11:59**
